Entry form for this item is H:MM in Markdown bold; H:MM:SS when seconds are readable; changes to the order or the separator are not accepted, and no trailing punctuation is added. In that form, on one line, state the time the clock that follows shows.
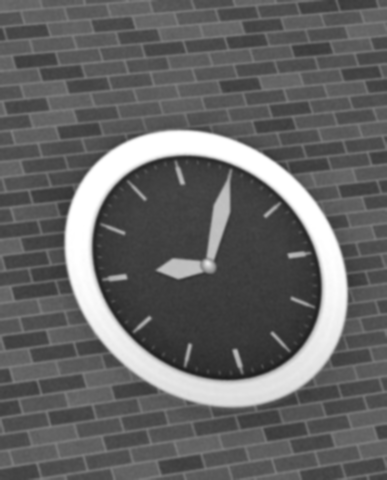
**9:05**
